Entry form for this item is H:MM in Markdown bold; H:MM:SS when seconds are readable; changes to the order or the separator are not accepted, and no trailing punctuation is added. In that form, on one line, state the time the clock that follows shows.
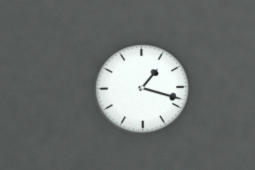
**1:18**
